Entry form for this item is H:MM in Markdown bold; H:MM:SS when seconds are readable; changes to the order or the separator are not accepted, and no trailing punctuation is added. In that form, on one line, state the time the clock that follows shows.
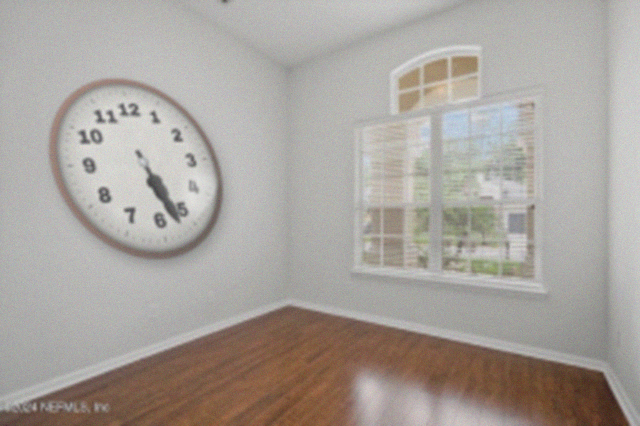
**5:27**
